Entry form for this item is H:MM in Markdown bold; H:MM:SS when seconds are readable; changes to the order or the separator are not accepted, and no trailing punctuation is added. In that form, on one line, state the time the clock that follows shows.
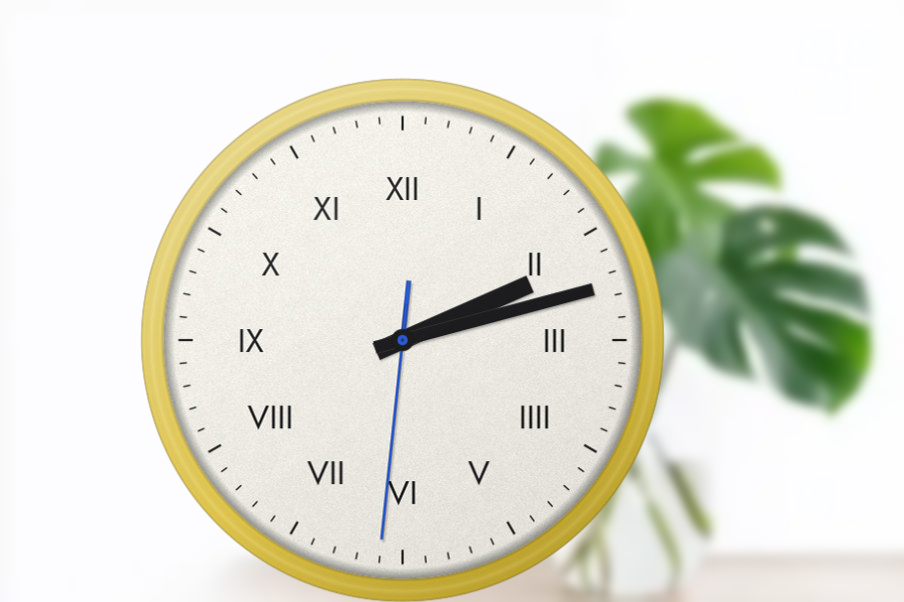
**2:12:31**
